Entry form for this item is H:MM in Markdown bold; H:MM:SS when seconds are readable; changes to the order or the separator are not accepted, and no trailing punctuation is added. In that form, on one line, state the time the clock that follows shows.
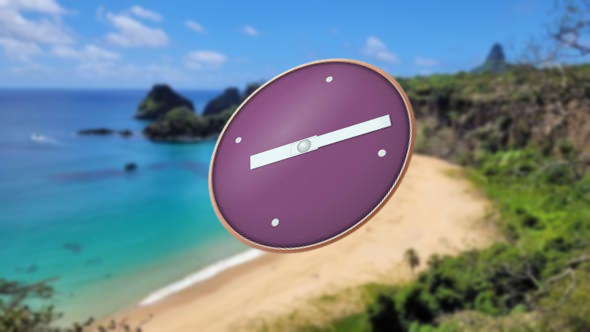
**8:11**
